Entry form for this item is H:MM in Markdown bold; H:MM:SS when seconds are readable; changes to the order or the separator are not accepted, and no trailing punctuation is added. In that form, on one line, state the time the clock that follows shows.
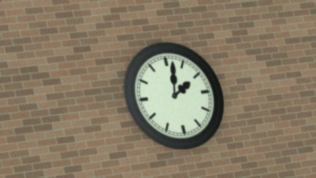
**2:02**
